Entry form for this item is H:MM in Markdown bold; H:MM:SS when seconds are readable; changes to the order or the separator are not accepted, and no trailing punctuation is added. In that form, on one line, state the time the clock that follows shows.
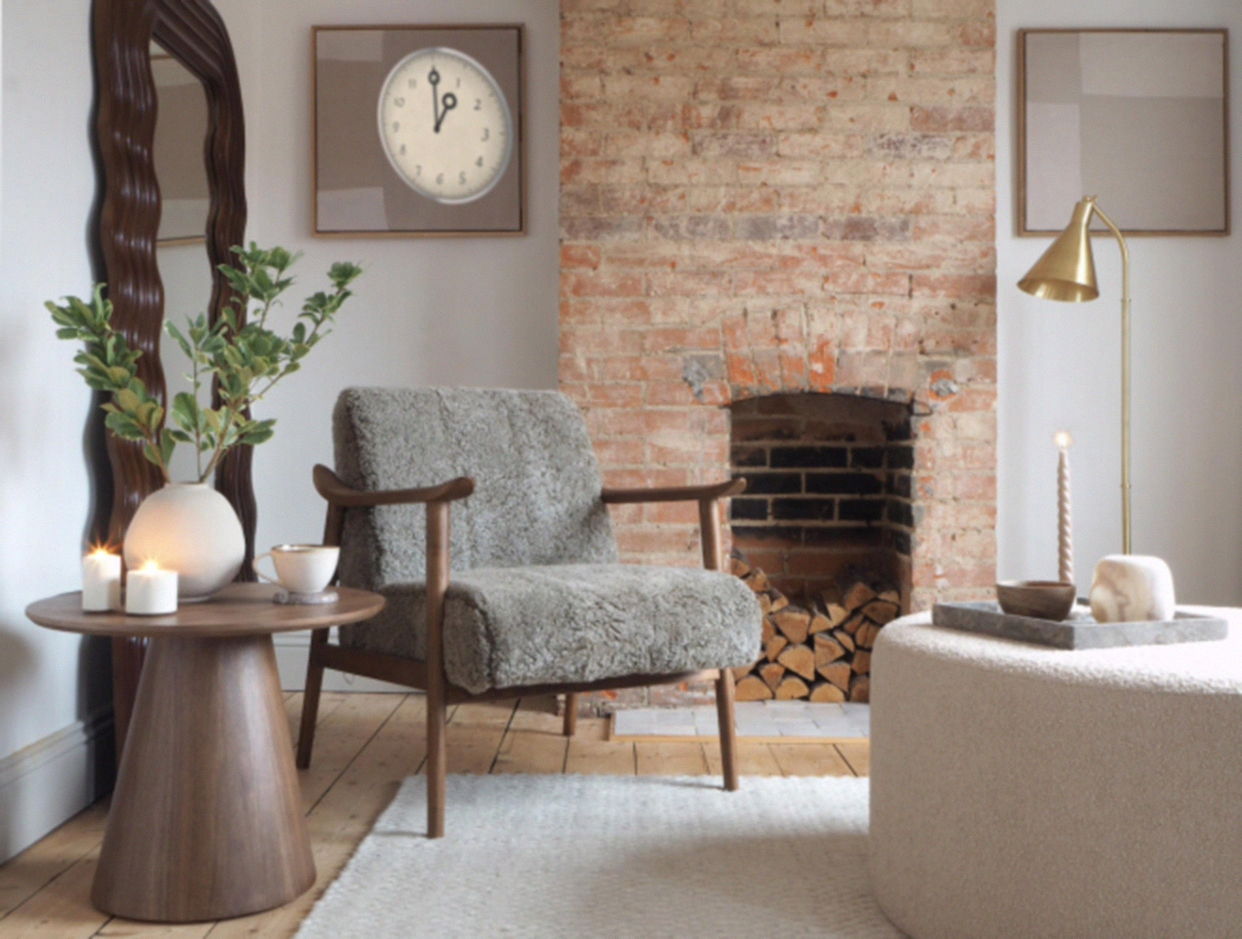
**1:00**
